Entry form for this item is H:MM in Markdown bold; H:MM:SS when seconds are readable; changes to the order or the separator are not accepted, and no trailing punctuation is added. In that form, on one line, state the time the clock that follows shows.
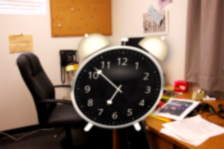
**6:52**
